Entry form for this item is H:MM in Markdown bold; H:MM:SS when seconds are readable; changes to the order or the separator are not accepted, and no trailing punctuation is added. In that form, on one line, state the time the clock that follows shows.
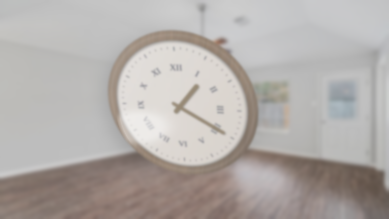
**1:20**
